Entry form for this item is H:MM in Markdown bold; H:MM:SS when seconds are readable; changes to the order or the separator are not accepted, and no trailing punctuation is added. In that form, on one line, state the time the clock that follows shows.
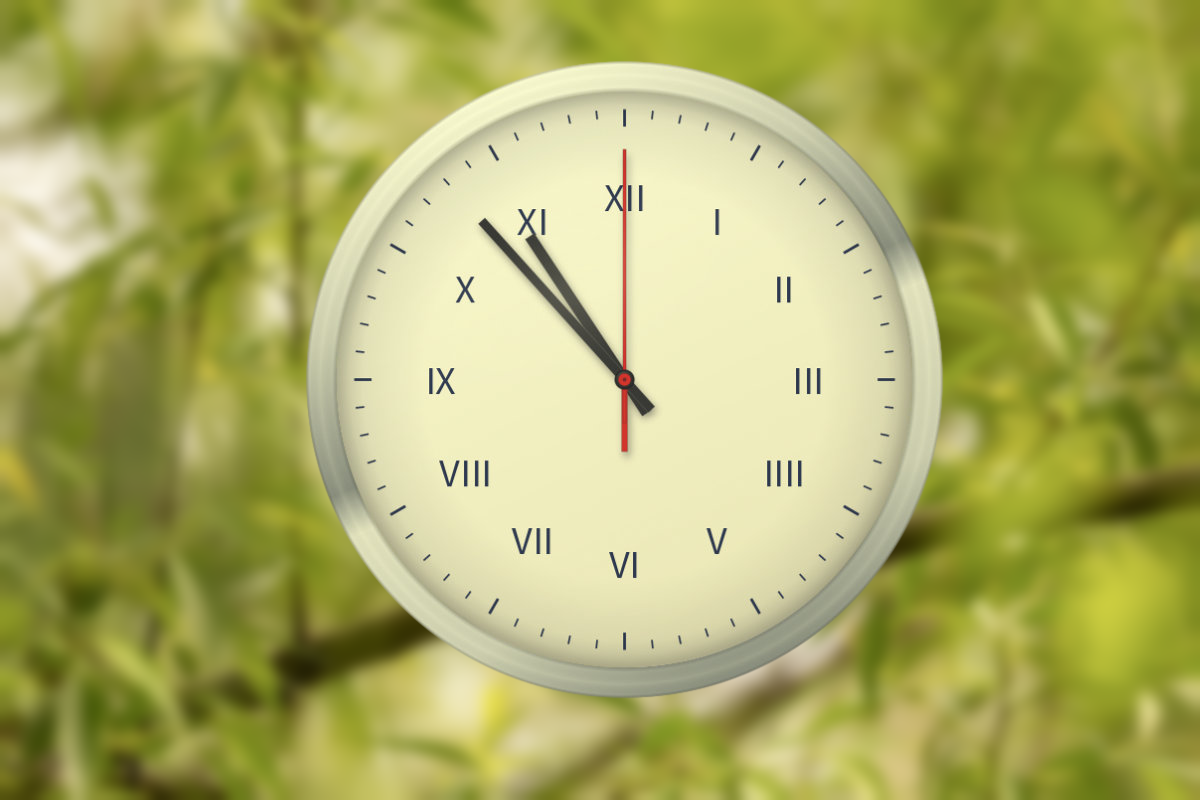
**10:53:00**
